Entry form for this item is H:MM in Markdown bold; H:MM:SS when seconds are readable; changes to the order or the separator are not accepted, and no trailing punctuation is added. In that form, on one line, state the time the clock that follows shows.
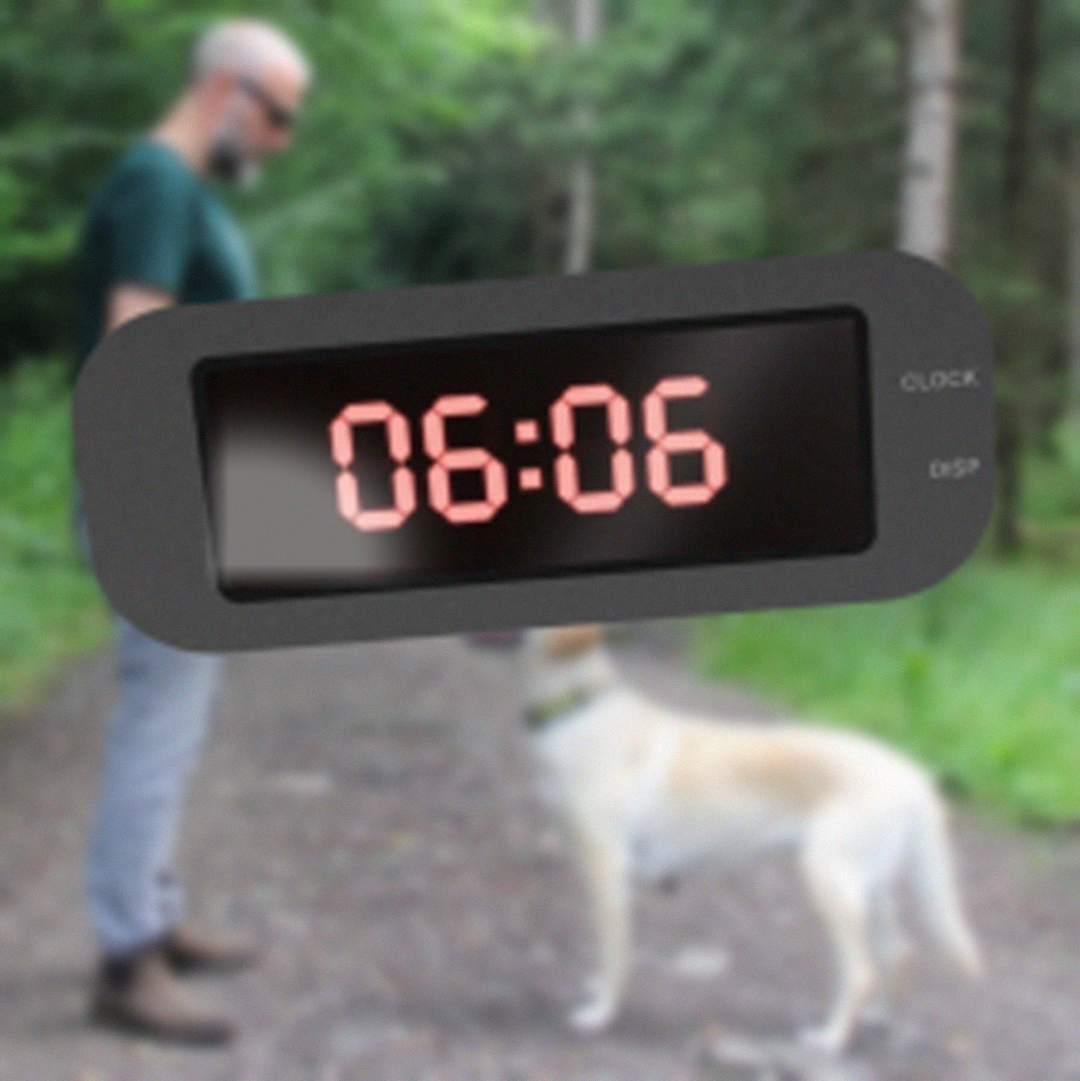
**6:06**
